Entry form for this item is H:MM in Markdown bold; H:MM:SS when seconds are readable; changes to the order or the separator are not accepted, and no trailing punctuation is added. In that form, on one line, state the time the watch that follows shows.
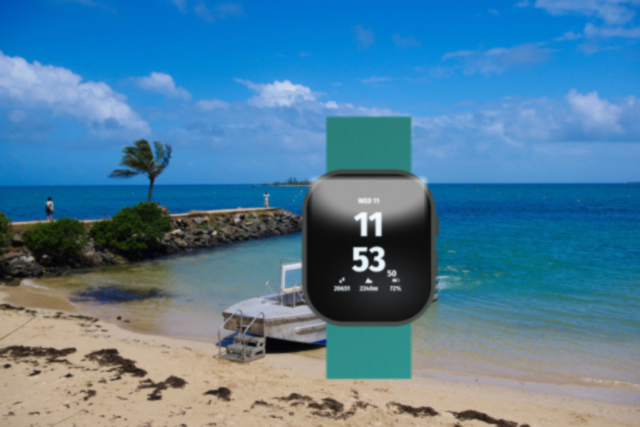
**11:53**
